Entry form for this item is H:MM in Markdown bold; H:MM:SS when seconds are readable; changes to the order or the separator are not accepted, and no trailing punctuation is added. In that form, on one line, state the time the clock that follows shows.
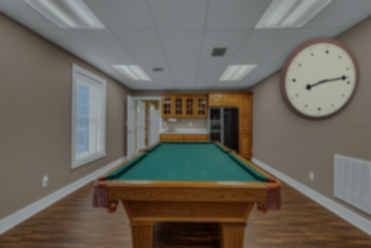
**8:13**
